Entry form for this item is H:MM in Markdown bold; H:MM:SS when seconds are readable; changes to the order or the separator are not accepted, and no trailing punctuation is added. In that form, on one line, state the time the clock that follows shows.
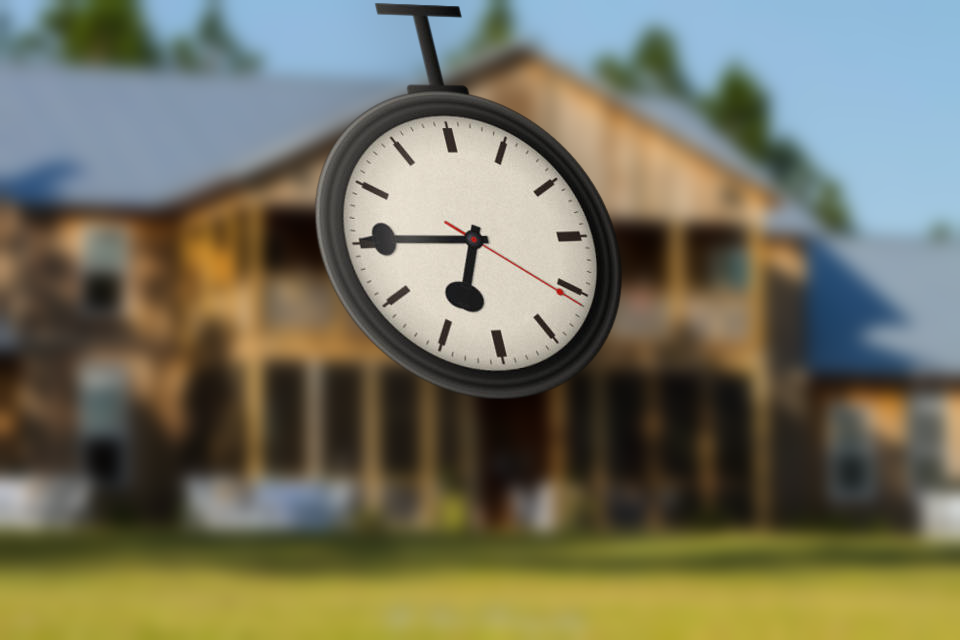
**6:45:21**
